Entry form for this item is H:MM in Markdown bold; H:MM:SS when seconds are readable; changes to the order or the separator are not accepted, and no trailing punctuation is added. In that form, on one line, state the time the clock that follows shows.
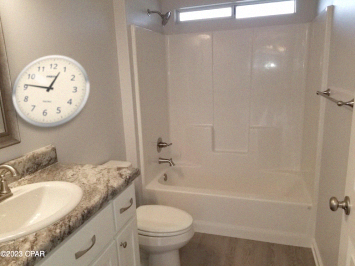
**12:46**
